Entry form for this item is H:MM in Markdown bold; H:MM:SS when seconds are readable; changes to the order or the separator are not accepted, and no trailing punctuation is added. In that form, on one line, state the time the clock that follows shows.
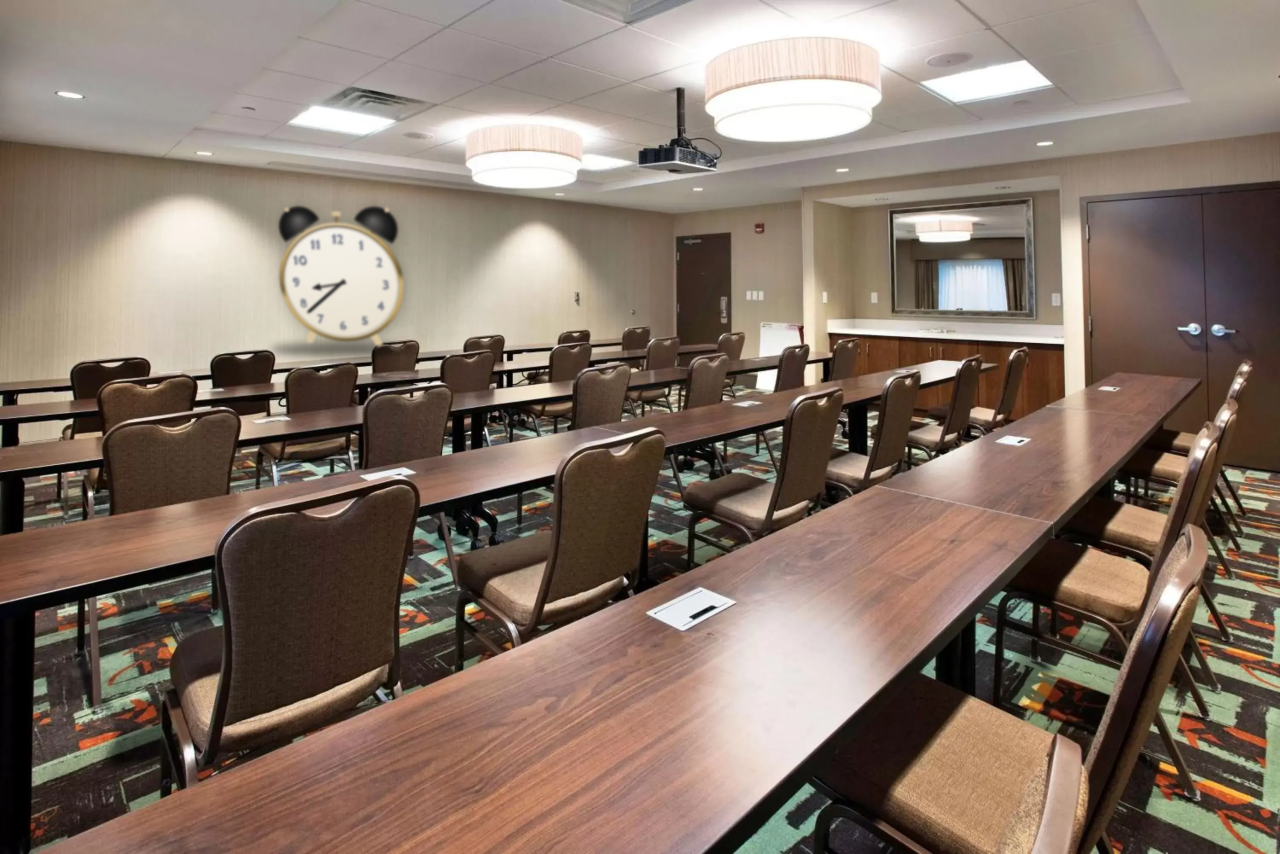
**8:38**
